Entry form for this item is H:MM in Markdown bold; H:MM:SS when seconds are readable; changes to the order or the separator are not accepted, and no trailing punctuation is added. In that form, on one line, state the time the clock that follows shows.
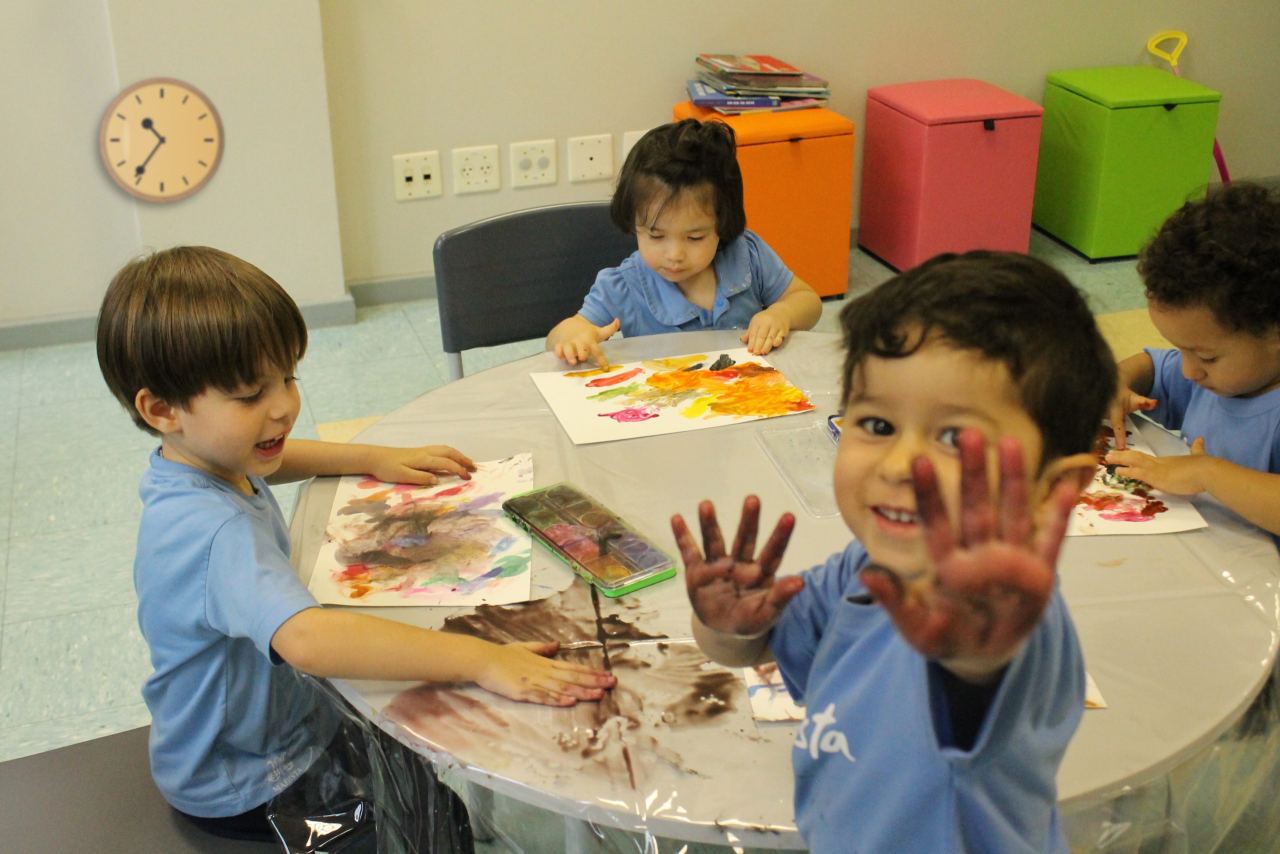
**10:36**
